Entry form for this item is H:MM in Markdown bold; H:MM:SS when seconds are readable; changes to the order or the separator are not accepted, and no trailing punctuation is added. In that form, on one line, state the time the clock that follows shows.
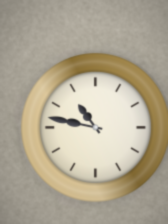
**10:47**
